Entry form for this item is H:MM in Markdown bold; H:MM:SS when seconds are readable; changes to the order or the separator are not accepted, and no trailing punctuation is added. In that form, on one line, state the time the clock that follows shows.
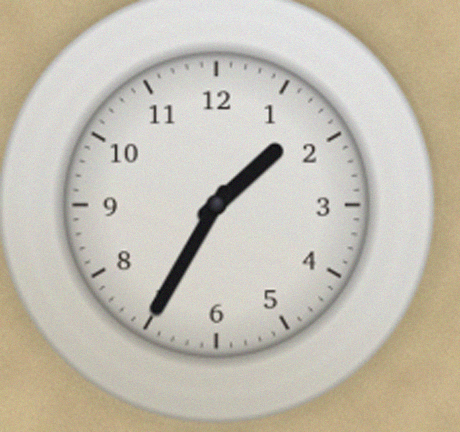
**1:35**
